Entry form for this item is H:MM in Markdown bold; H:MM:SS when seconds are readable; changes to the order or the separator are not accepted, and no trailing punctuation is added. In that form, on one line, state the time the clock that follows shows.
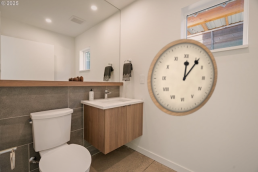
**12:06**
